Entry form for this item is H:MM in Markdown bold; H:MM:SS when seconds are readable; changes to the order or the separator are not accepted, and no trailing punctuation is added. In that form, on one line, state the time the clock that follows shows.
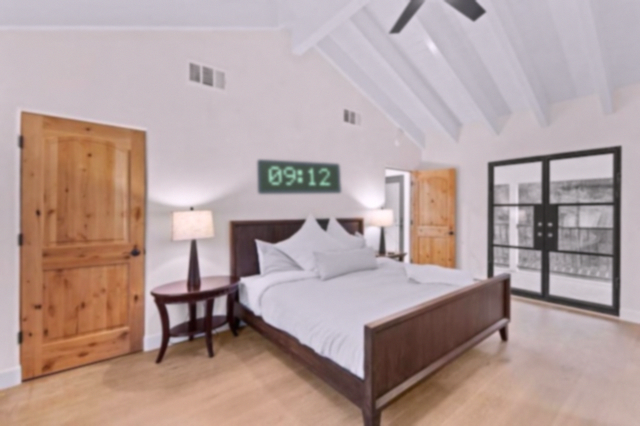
**9:12**
